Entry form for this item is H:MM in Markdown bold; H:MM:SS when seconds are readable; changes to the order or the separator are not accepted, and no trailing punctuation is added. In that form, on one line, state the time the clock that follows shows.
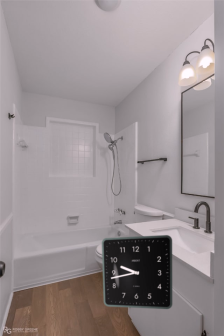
**9:43**
